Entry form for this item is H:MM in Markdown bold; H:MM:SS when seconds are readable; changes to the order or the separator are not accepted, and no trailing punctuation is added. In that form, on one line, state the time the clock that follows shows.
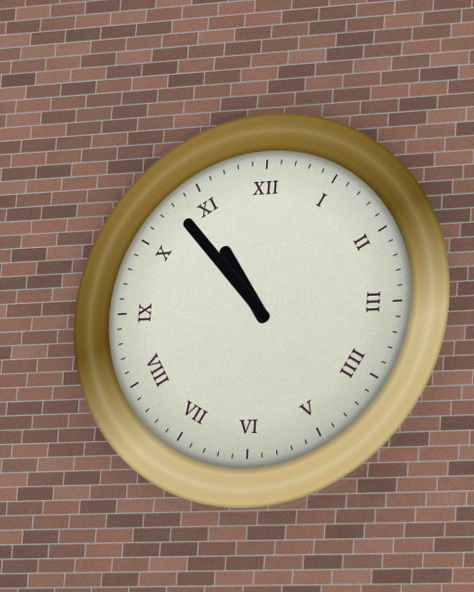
**10:53**
